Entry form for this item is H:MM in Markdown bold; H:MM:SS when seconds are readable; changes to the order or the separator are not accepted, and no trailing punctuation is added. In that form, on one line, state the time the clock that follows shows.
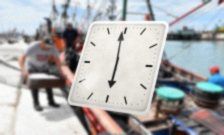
**5:59**
